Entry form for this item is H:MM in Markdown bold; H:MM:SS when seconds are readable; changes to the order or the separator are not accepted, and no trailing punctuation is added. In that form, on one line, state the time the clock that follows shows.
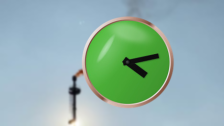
**4:13**
